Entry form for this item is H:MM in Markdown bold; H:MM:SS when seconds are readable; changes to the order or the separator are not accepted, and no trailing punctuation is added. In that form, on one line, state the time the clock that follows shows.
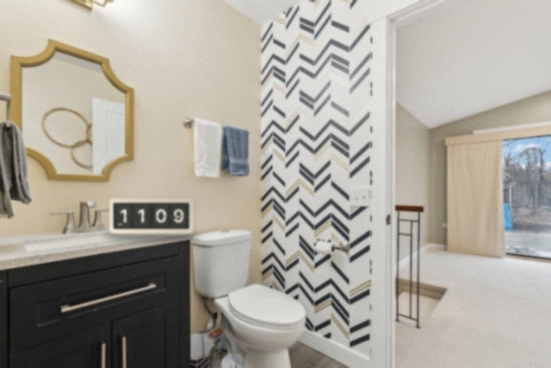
**11:09**
